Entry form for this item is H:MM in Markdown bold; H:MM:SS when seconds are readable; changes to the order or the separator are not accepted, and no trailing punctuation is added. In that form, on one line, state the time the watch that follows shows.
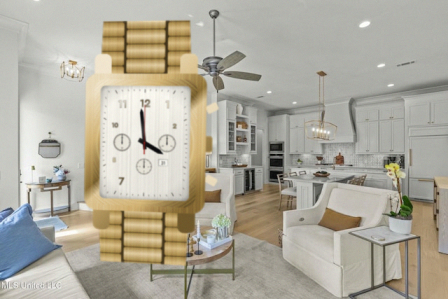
**3:59**
